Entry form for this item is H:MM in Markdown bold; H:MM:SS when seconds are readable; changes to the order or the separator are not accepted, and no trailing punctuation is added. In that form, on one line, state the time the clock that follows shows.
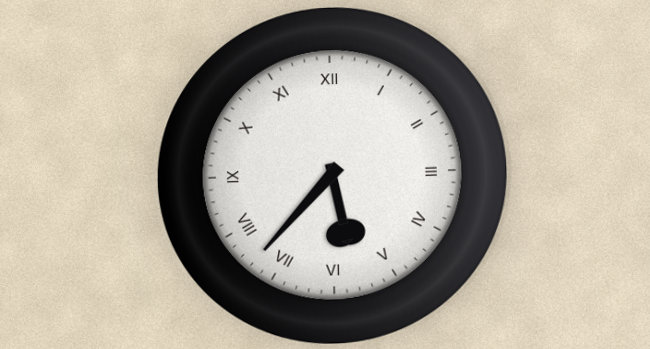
**5:37**
